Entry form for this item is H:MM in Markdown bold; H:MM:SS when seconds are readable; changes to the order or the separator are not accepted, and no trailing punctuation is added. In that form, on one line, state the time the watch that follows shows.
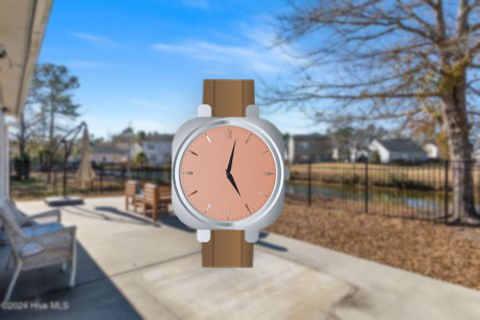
**5:02**
